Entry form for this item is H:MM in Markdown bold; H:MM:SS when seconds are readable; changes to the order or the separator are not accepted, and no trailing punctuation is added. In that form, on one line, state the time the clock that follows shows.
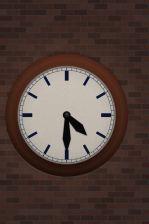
**4:30**
